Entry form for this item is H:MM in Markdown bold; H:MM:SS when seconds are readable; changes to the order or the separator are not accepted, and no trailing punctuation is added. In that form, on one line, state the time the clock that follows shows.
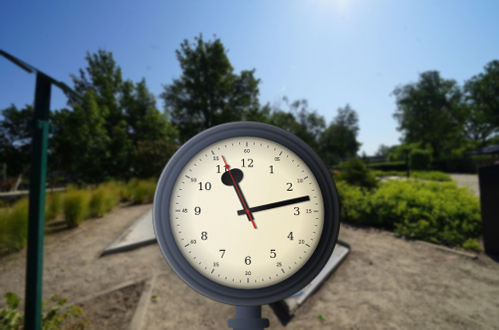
**11:12:56**
